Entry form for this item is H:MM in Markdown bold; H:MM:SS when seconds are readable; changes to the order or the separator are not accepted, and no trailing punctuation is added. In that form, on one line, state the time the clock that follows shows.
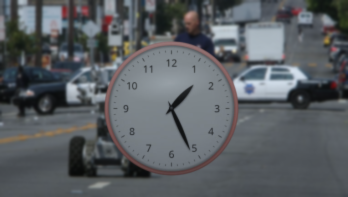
**1:26**
